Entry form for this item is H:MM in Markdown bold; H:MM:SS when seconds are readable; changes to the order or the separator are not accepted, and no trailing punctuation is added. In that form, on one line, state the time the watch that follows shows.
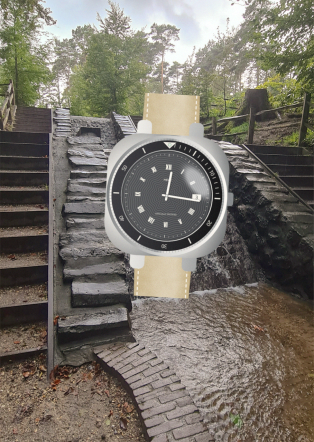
**12:16**
